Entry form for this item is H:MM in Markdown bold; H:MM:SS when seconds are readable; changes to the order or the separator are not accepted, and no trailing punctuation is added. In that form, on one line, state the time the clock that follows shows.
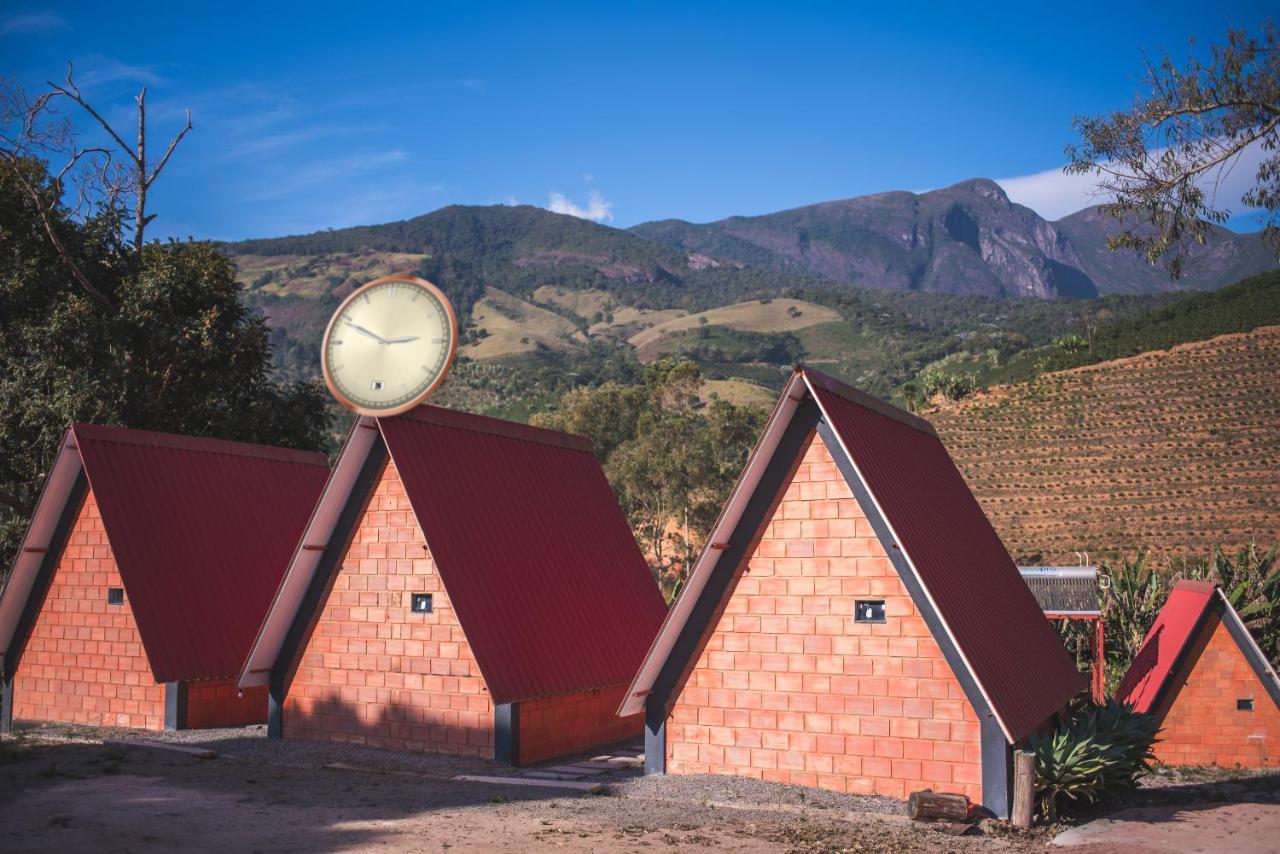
**2:49**
